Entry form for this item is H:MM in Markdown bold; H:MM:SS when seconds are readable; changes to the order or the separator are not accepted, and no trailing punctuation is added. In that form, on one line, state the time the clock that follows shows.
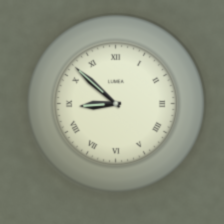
**8:52**
